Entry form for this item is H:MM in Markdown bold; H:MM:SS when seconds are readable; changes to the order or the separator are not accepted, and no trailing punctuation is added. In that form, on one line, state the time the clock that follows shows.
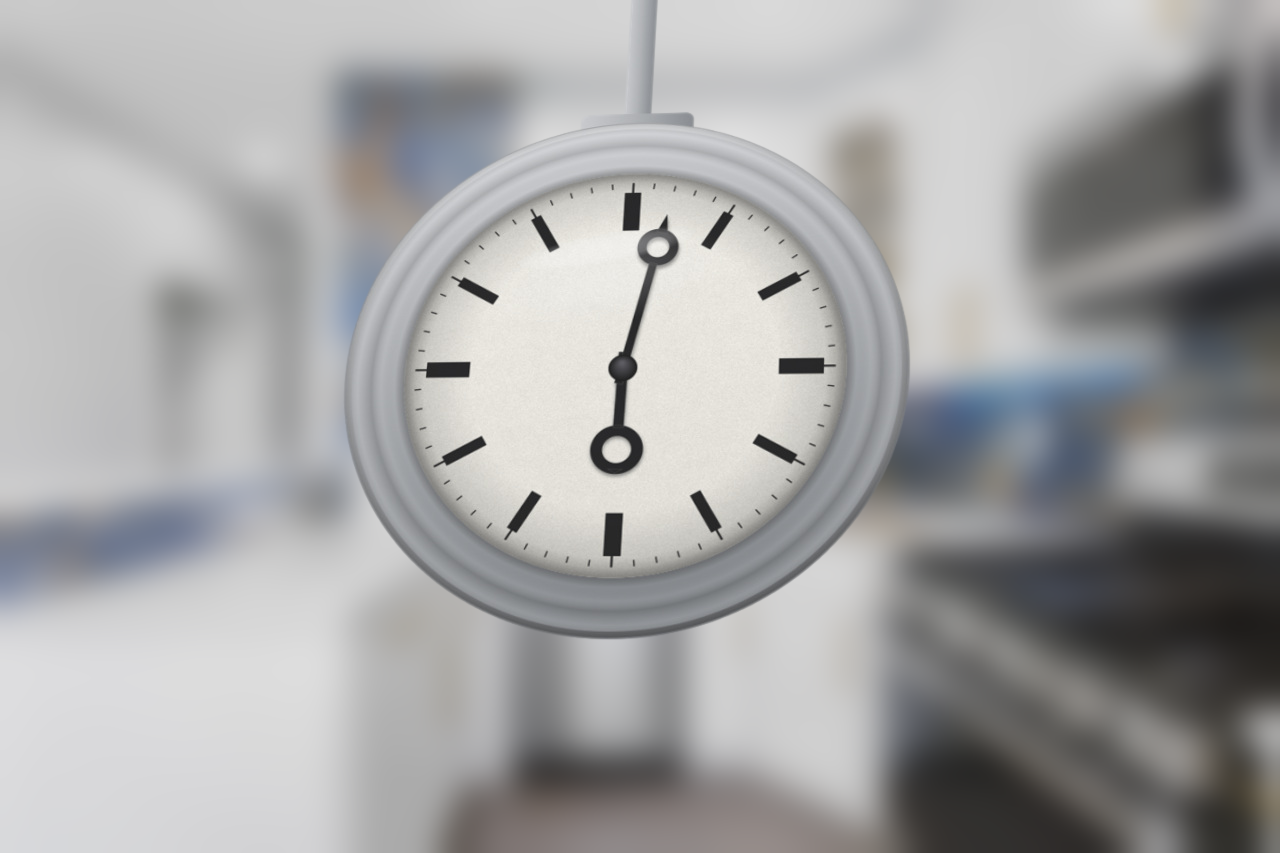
**6:02**
